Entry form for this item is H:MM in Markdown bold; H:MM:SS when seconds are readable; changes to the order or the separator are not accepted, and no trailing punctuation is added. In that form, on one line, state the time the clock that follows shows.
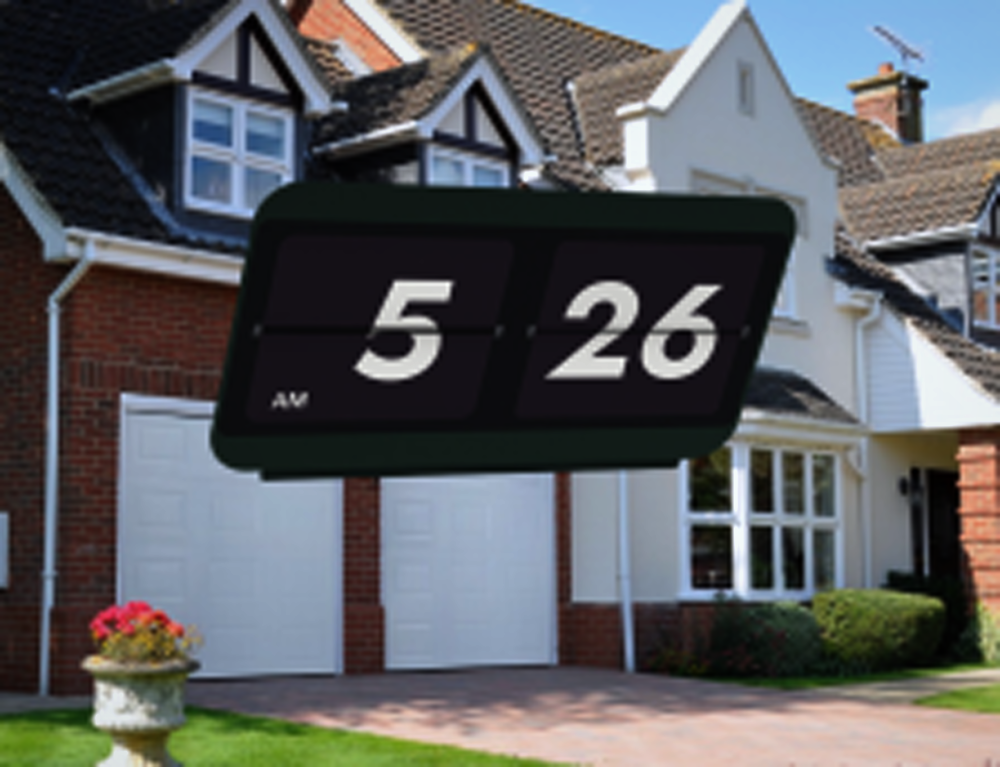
**5:26**
